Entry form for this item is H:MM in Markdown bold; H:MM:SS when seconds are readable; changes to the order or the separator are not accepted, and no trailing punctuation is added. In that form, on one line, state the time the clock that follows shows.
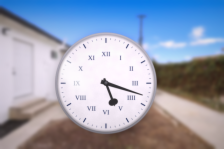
**5:18**
